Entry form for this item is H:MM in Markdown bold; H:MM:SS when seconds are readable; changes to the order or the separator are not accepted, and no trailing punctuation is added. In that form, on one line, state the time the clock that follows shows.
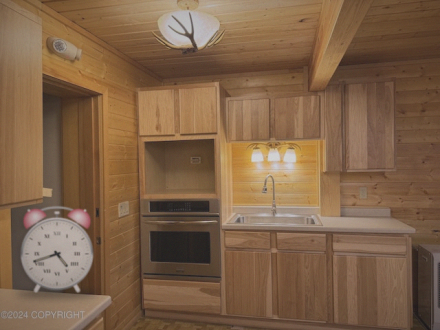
**4:42**
